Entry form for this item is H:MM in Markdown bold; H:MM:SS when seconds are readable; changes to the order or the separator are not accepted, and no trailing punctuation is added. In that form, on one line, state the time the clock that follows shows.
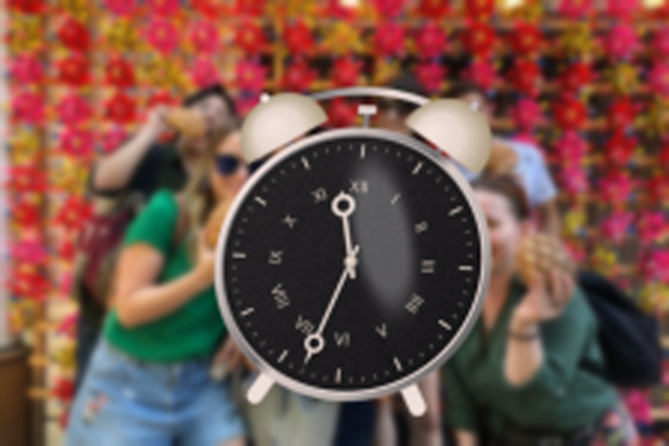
**11:33**
